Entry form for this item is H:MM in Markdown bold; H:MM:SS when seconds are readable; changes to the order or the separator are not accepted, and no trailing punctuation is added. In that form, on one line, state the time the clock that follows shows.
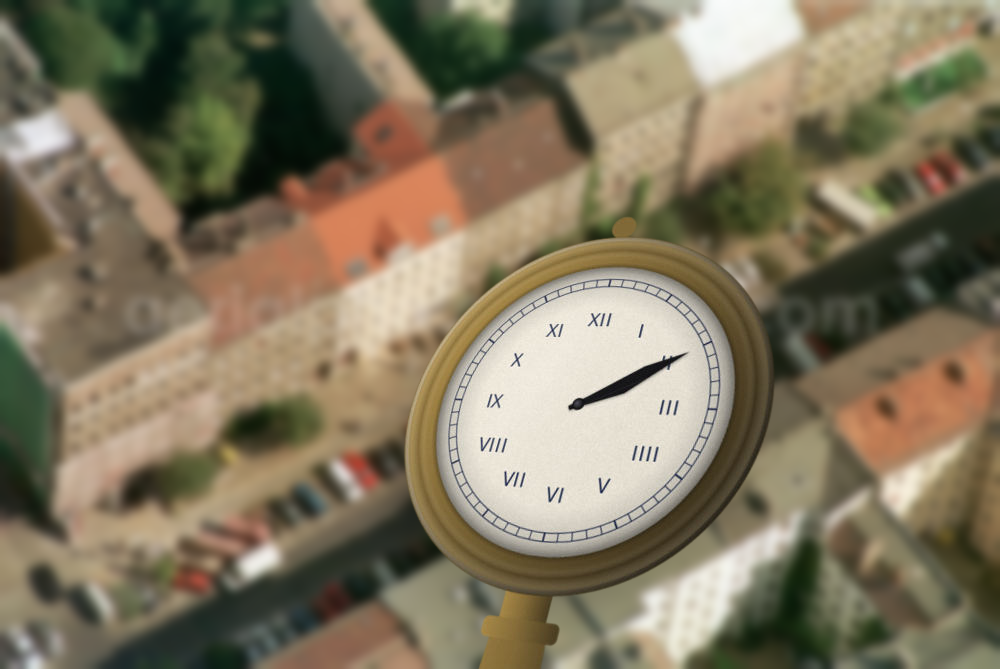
**2:10**
